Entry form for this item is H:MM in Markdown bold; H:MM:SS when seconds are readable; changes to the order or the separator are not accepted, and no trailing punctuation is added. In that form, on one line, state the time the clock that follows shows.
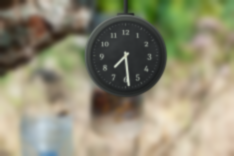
**7:29**
